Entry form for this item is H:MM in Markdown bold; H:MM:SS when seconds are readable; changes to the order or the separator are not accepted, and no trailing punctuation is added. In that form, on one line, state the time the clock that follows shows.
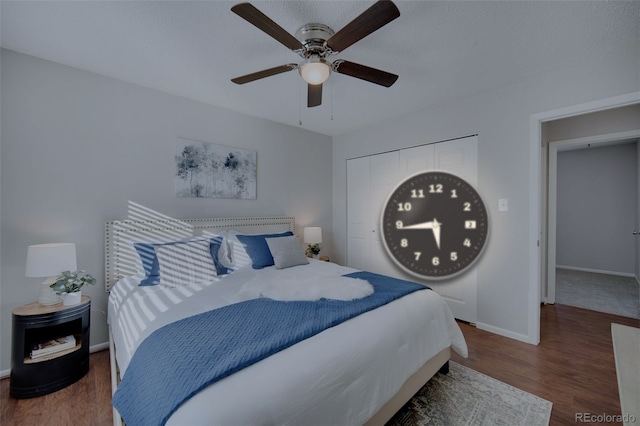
**5:44**
